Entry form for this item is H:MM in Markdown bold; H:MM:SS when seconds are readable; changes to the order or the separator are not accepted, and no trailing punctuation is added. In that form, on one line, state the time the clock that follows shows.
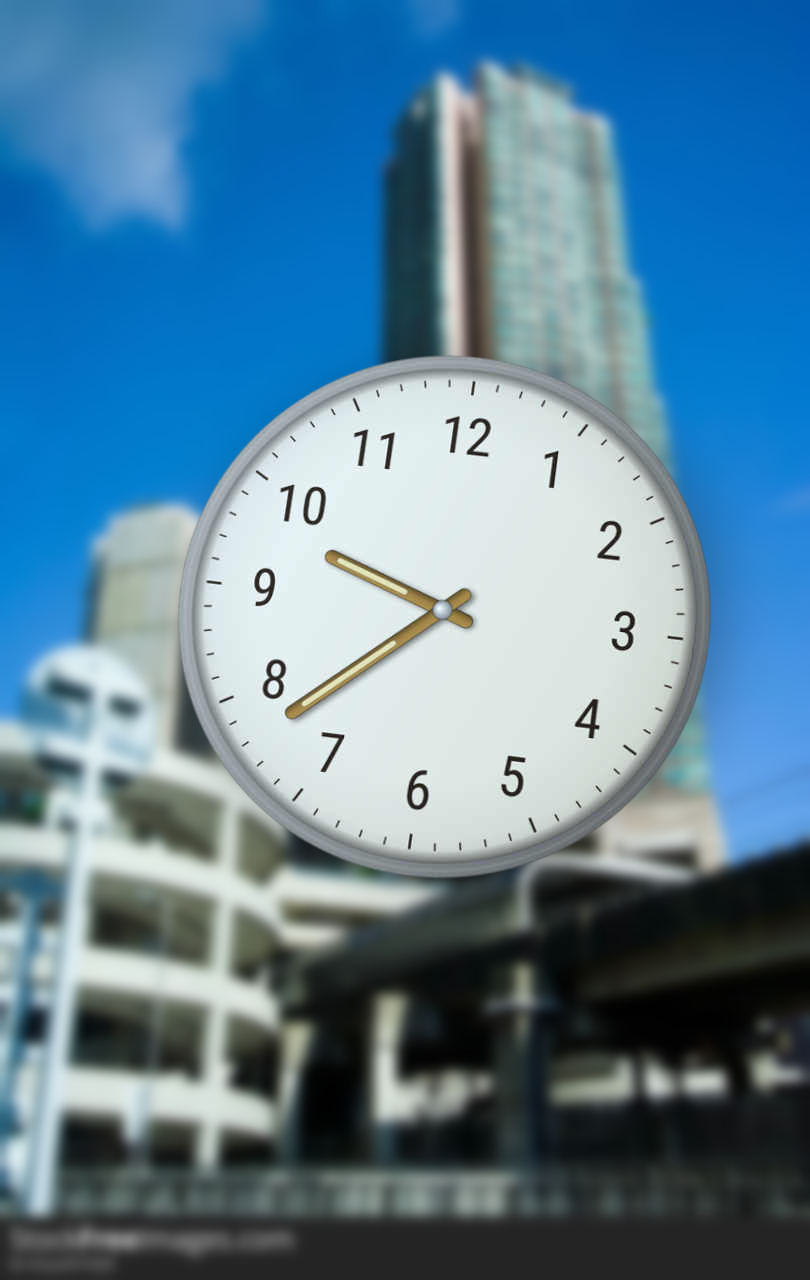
**9:38**
